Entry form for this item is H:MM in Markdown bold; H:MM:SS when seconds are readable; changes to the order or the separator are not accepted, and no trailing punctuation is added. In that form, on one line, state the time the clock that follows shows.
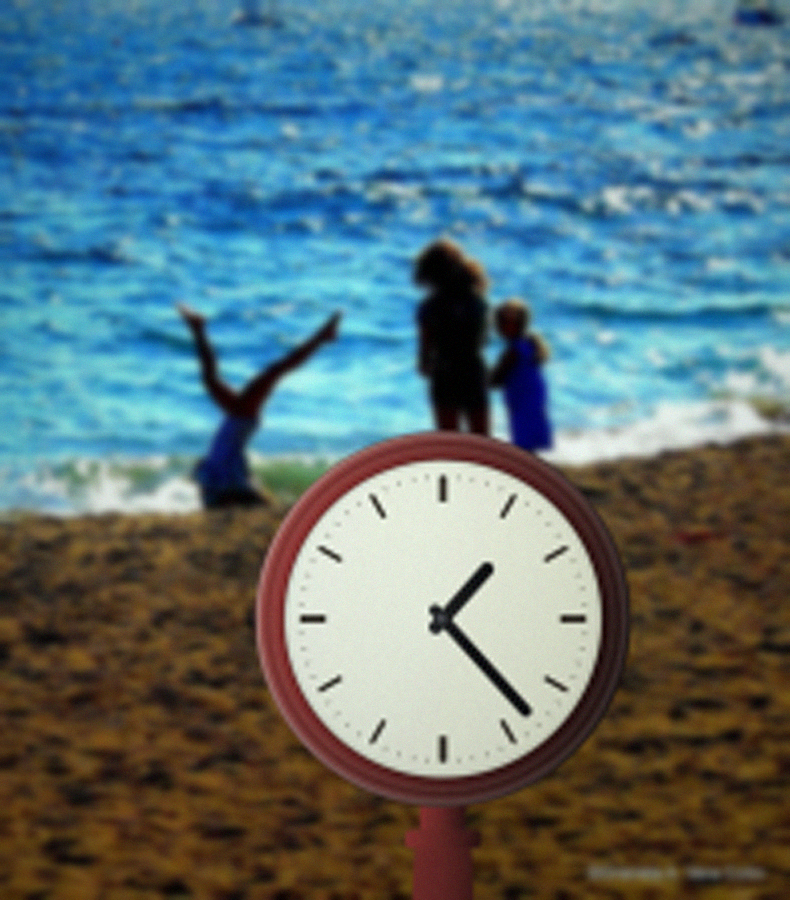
**1:23**
